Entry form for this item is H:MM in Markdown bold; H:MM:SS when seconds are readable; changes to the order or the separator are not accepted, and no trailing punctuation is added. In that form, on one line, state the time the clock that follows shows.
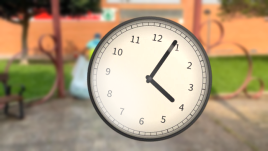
**4:04**
